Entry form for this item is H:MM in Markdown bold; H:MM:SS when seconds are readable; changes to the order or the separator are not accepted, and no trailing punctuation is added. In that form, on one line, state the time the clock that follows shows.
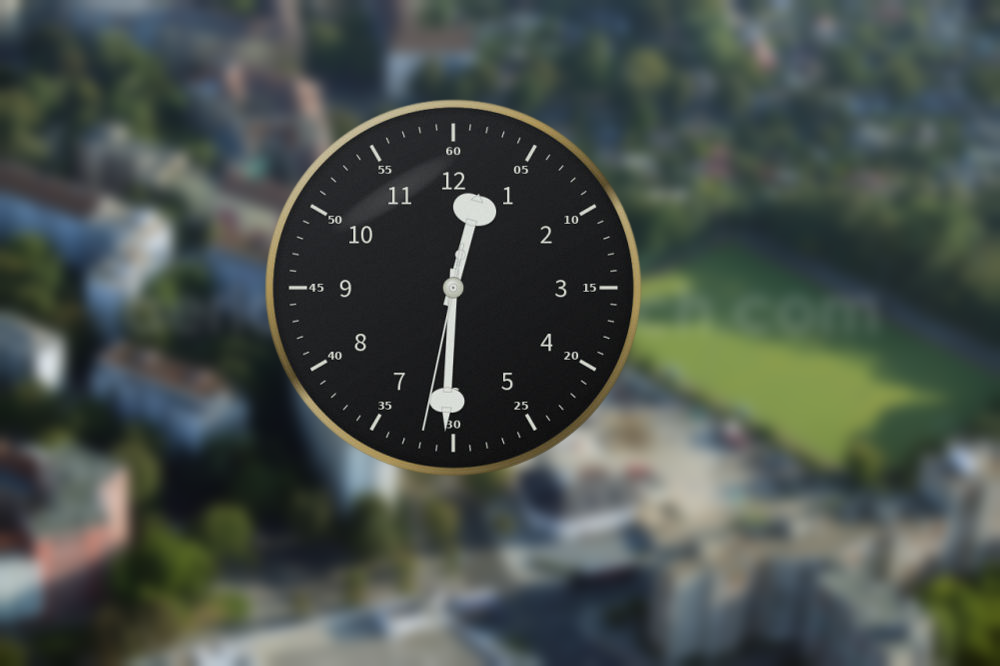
**12:30:32**
